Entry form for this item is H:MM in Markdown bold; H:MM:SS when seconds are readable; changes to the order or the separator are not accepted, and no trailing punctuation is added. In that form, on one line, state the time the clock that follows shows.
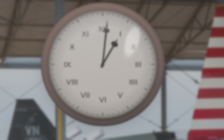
**1:01**
